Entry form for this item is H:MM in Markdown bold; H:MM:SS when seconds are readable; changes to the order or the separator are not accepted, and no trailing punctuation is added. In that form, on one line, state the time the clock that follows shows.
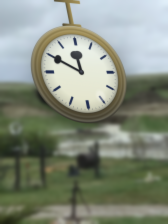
**11:50**
